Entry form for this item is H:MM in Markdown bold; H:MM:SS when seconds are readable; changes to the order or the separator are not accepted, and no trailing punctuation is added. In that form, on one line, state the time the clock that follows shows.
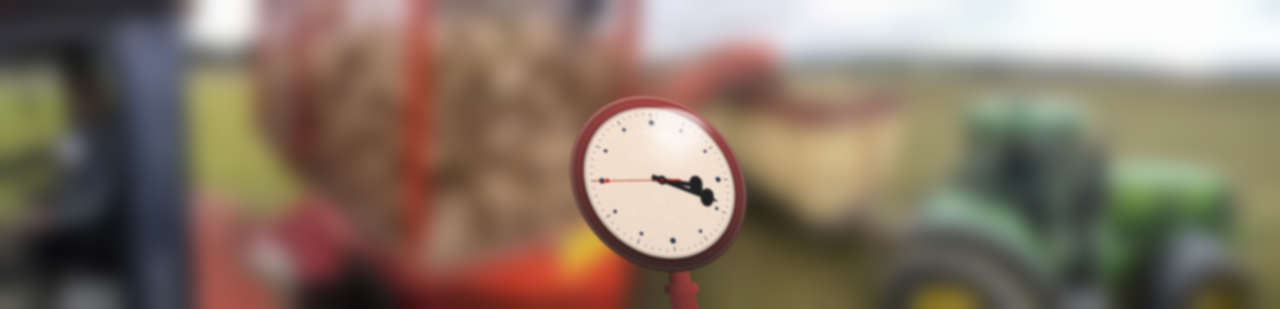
**3:18:45**
